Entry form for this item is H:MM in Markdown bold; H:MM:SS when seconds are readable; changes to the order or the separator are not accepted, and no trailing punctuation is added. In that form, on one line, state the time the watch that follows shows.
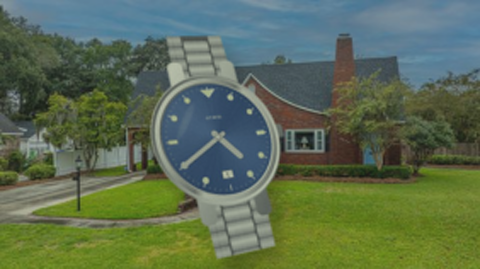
**4:40**
